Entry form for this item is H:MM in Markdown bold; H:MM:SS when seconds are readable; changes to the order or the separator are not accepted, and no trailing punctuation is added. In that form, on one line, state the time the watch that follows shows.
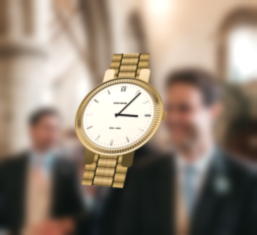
**3:06**
